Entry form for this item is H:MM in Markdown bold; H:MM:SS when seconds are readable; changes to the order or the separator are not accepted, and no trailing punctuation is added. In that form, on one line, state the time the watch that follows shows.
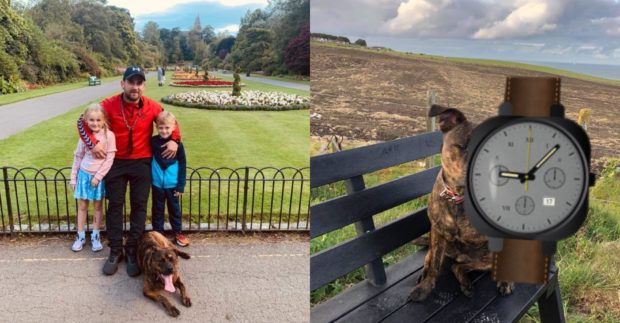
**9:07**
